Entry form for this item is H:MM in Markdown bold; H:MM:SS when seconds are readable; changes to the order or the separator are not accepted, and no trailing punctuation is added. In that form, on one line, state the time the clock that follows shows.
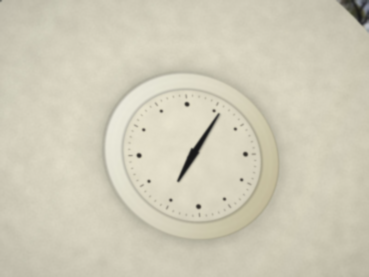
**7:06**
